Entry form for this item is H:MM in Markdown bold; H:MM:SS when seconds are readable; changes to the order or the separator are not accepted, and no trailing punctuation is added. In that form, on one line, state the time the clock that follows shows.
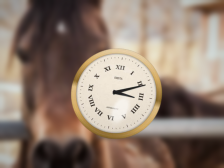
**3:11**
